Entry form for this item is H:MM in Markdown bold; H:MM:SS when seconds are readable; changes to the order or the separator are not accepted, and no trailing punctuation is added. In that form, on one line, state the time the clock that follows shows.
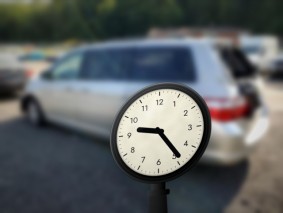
**9:24**
